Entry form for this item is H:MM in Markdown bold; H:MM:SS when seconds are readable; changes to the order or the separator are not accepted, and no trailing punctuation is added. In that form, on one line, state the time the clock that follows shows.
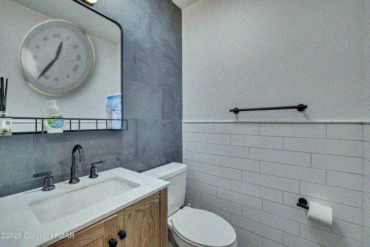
**12:37**
